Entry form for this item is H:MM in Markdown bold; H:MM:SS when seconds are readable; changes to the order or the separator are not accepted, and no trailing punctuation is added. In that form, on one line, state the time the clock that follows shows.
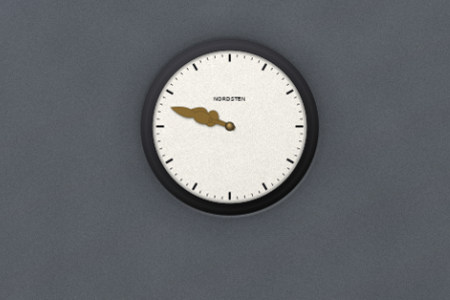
**9:48**
